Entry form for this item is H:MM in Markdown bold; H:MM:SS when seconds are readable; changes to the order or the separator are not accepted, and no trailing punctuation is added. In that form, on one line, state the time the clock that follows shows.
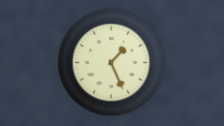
**1:26**
